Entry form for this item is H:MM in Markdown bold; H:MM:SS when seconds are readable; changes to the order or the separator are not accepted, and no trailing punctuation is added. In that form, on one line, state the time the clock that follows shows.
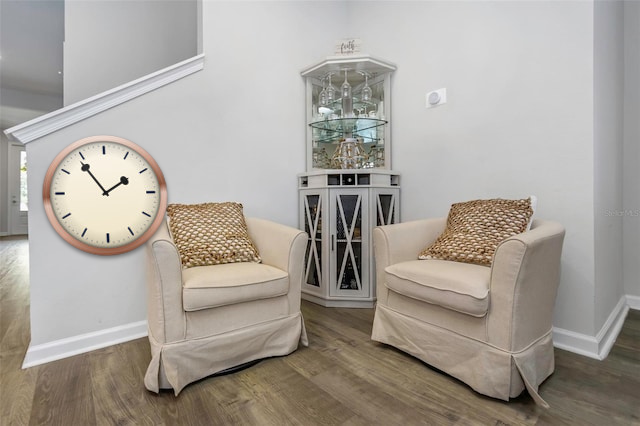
**1:54**
